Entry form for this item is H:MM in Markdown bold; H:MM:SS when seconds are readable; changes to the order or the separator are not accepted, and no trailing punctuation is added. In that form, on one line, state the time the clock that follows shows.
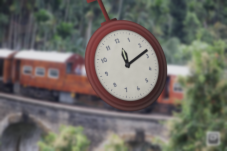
**12:13**
